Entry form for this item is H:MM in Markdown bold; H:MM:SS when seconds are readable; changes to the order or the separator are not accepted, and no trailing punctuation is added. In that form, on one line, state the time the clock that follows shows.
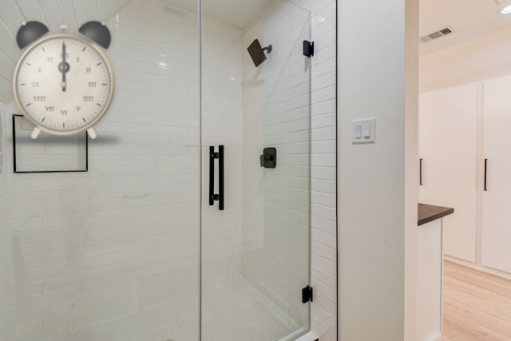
**12:00**
